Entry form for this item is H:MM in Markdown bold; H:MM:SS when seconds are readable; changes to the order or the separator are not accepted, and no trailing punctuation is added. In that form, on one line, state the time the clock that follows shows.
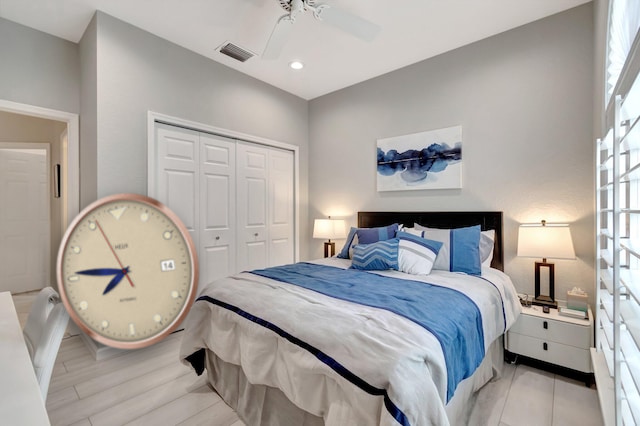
**7:45:56**
